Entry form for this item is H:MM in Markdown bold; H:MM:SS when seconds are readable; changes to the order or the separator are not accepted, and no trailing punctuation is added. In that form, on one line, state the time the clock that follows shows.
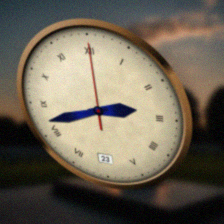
**2:42:00**
